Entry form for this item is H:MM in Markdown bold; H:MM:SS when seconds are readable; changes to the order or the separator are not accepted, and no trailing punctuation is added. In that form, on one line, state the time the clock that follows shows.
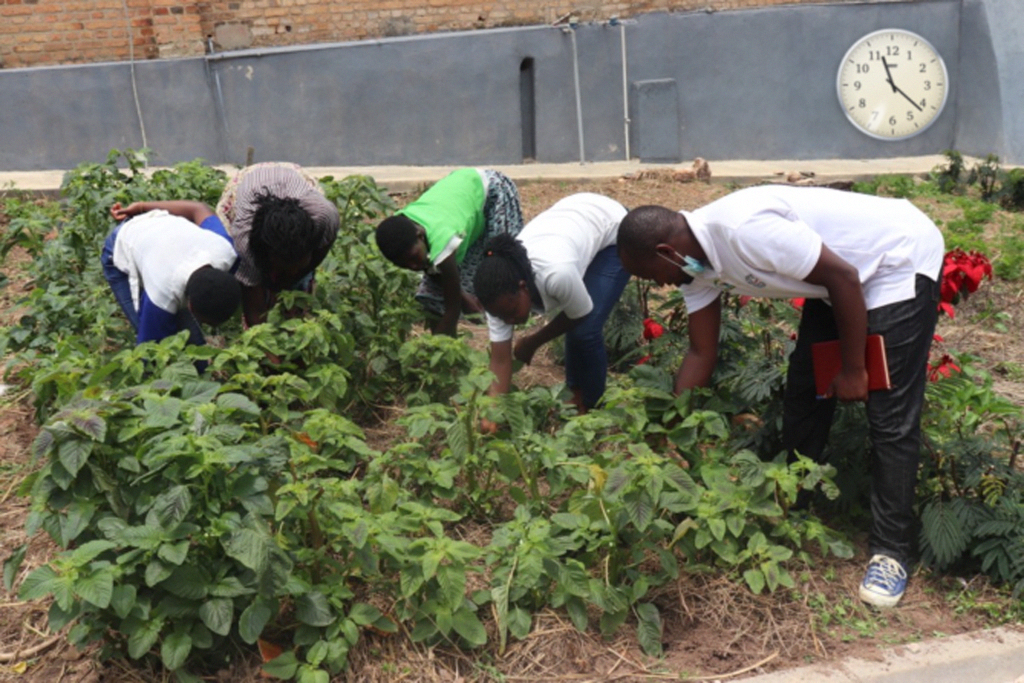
**11:22**
